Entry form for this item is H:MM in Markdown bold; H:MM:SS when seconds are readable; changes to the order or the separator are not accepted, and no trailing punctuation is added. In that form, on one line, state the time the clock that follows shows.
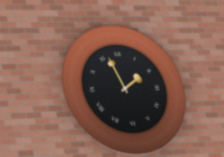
**1:57**
